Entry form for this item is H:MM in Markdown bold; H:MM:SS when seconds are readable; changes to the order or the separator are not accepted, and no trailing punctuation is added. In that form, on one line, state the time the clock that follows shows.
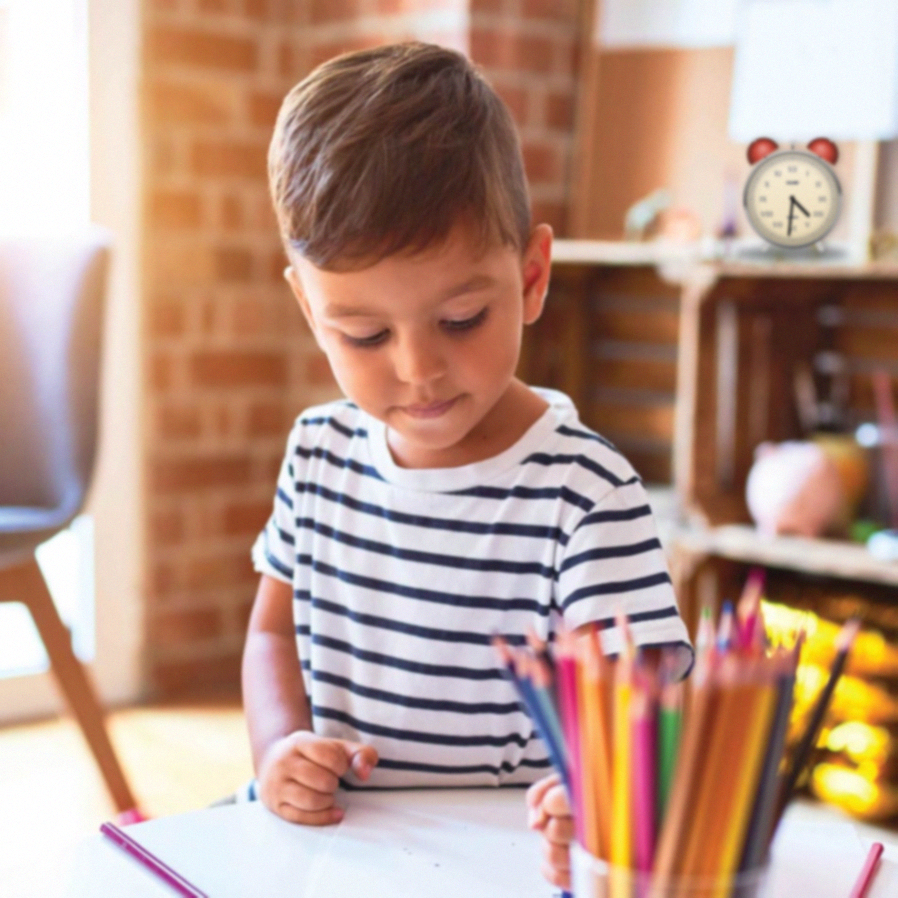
**4:31**
